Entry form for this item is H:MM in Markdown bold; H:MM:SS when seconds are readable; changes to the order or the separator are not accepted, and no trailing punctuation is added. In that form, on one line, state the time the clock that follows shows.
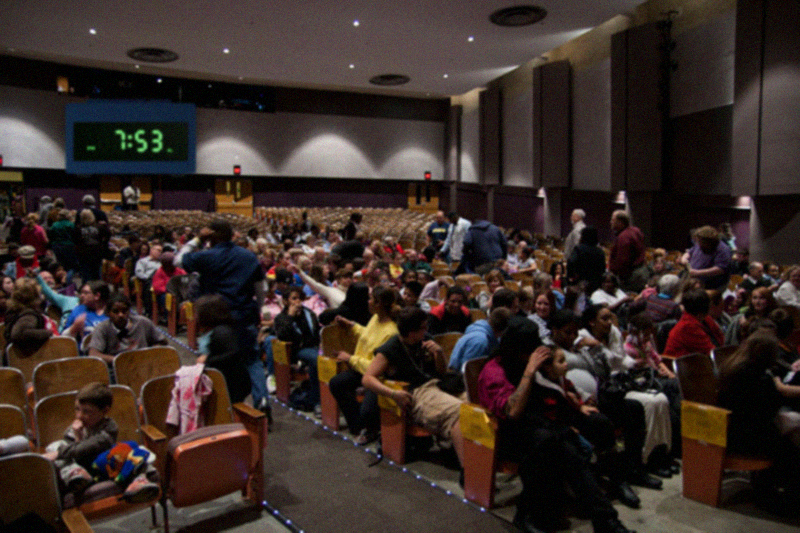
**7:53**
